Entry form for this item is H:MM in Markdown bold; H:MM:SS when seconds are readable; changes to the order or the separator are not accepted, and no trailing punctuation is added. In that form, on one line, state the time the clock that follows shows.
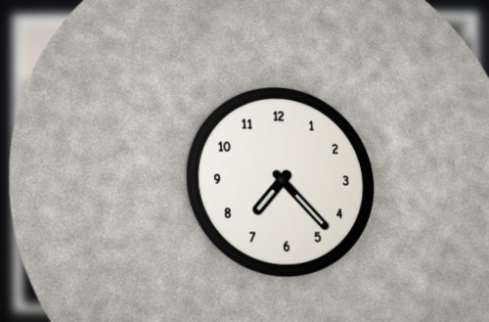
**7:23**
